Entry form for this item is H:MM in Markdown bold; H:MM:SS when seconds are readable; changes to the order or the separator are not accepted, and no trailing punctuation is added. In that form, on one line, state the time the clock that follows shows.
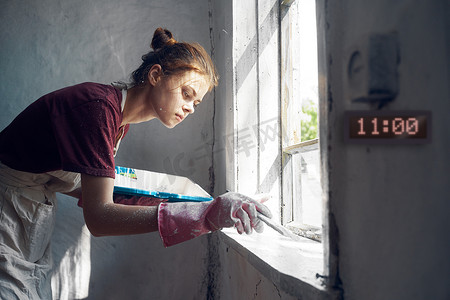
**11:00**
